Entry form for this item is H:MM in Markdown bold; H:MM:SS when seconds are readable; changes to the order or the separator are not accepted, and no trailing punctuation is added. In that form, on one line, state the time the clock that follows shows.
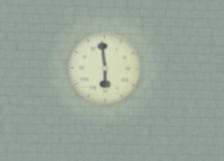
**5:59**
